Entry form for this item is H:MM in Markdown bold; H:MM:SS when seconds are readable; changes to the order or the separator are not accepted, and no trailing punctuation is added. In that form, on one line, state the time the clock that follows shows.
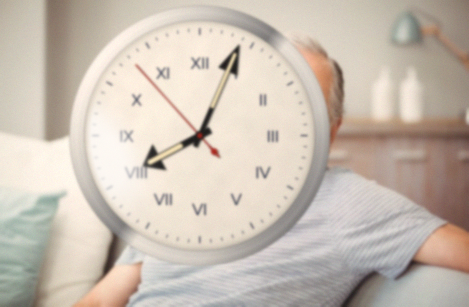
**8:03:53**
